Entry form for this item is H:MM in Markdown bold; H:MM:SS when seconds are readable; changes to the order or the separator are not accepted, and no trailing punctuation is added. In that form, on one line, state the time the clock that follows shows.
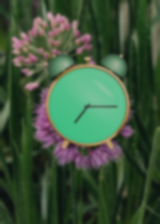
**7:15**
